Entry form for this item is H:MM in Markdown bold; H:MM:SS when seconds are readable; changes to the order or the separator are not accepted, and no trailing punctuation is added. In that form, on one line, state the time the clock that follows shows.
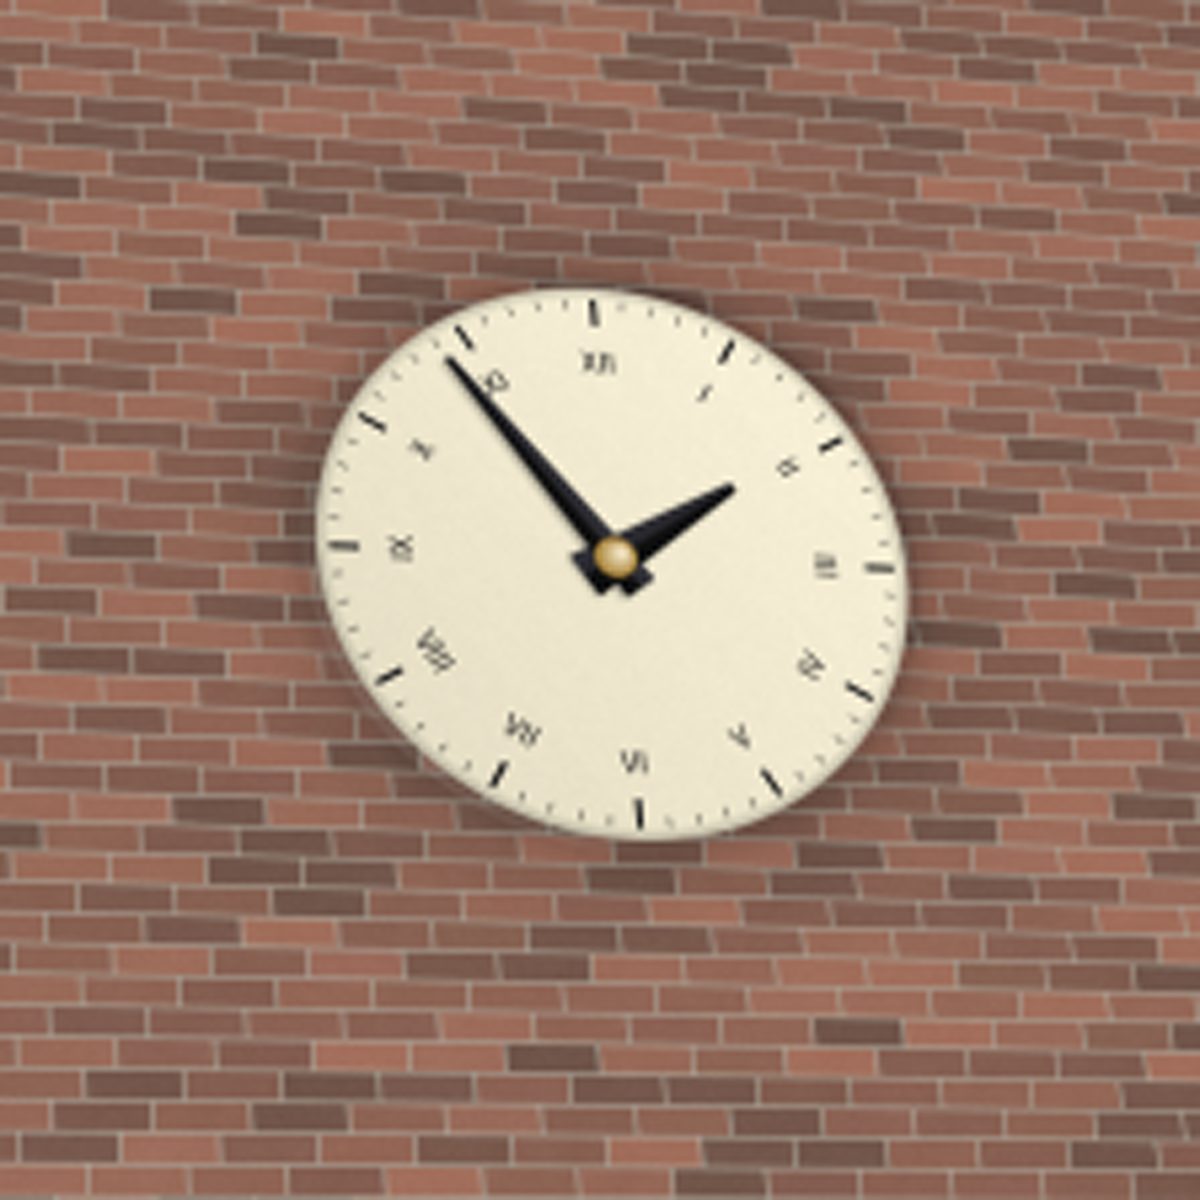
**1:54**
